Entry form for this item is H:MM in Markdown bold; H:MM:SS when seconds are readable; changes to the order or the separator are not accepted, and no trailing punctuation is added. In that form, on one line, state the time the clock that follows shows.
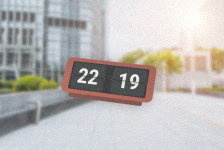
**22:19**
